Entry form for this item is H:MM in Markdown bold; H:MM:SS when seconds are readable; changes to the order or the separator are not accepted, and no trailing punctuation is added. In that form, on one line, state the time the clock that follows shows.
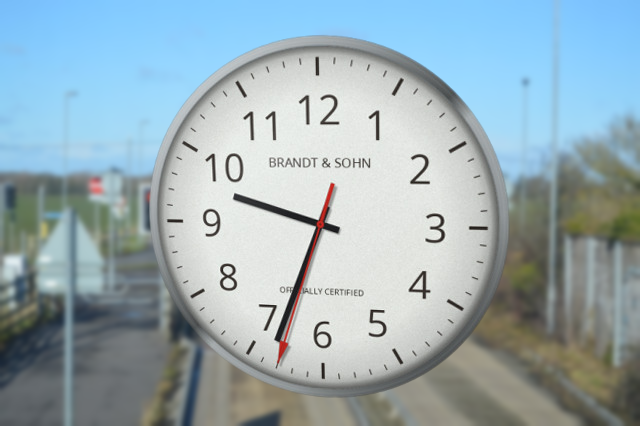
**9:33:33**
